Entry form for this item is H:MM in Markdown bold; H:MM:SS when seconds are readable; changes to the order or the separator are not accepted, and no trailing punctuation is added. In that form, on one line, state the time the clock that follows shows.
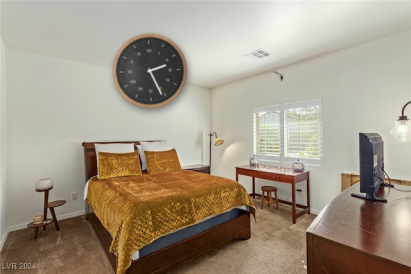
**2:26**
